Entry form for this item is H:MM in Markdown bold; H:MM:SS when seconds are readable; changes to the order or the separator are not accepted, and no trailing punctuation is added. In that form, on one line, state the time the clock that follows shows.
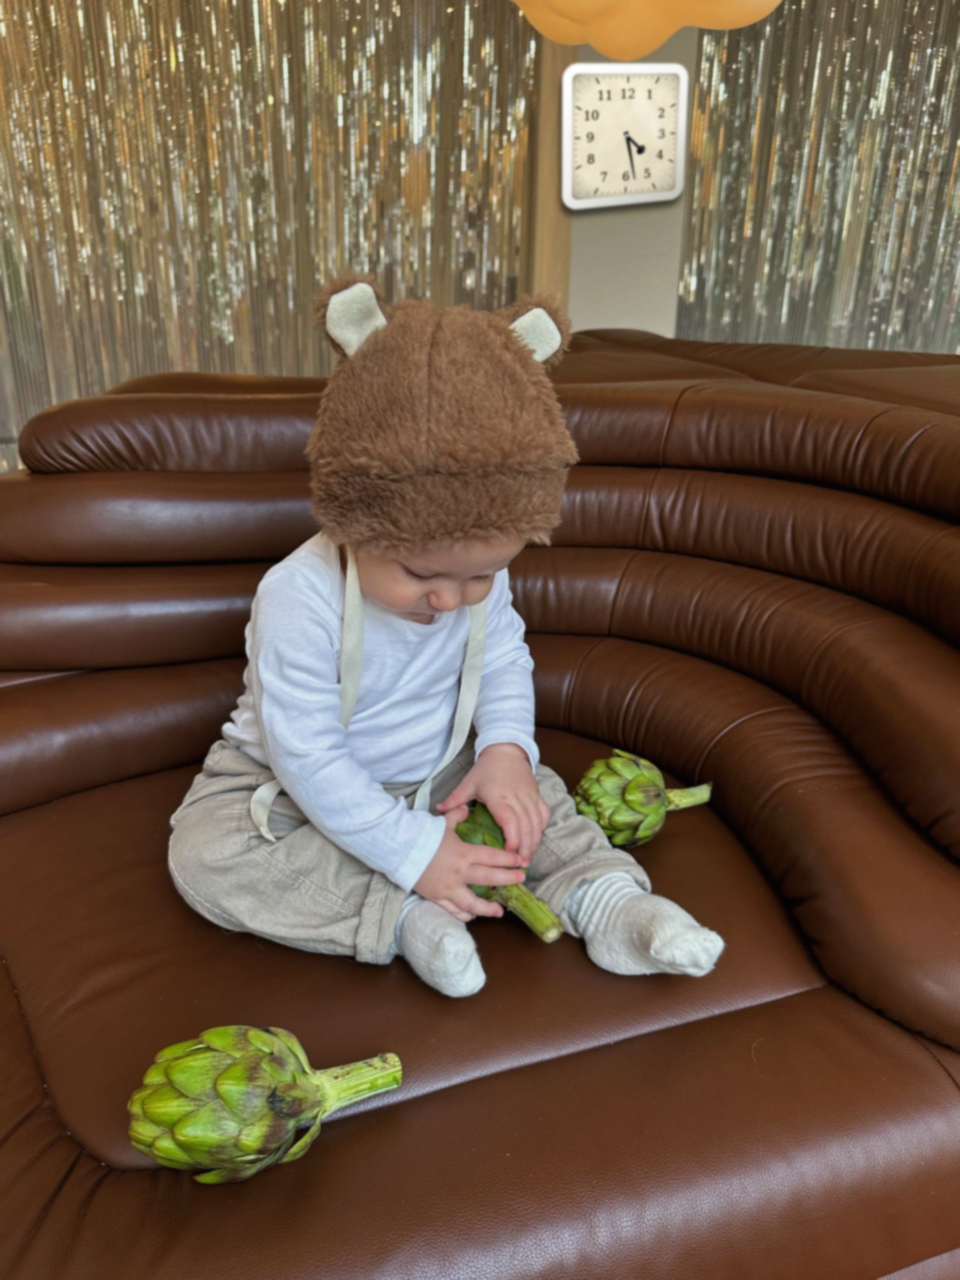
**4:28**
